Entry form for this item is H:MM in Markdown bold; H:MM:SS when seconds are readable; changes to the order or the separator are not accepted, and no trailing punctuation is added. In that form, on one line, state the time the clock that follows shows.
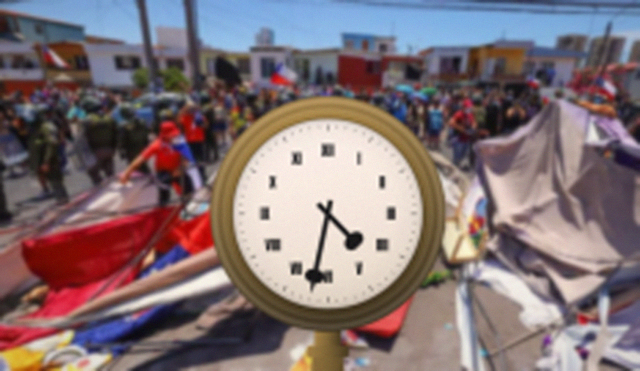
**4:32**
